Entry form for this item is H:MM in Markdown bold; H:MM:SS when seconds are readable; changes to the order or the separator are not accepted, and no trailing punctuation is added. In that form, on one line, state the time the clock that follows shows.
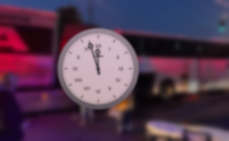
**11:57**
